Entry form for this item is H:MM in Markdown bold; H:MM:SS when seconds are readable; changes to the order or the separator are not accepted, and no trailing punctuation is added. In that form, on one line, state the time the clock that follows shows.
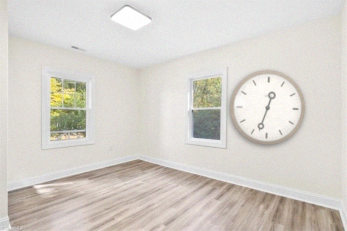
**12:33**
